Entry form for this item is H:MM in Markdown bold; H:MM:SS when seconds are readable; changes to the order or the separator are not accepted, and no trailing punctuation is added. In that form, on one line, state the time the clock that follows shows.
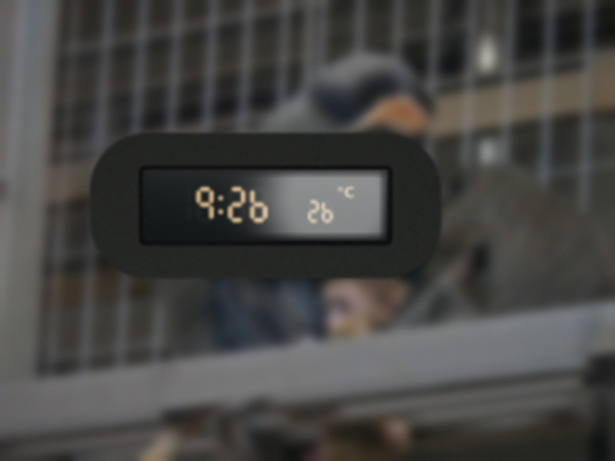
**9:26**
